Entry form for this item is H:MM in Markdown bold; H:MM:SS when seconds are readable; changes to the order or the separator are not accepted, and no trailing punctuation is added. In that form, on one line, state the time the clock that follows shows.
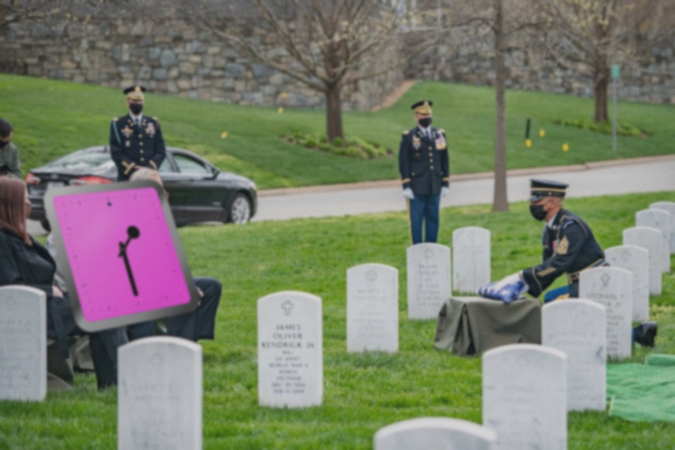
**1:30**
